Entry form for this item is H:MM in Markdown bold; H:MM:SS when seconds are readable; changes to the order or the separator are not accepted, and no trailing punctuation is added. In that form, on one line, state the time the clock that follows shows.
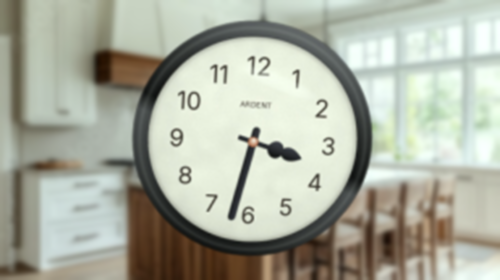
**3:32**
